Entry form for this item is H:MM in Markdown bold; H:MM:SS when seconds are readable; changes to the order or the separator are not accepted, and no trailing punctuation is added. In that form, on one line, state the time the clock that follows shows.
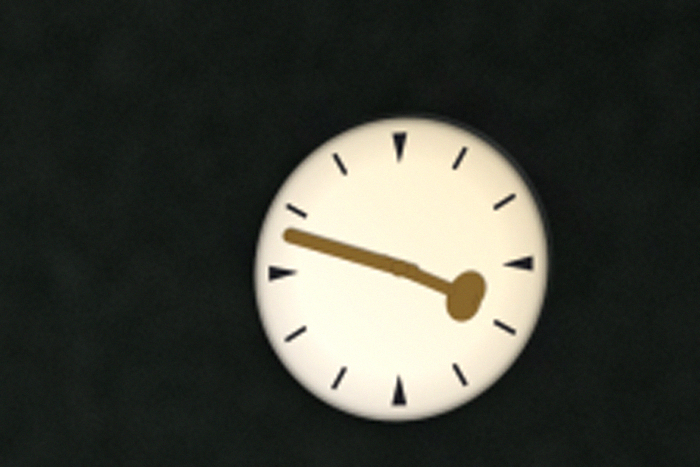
**3:48**
